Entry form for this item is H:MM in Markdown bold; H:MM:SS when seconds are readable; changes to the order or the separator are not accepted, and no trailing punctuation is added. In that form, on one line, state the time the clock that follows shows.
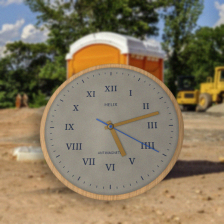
**5:12:20**
